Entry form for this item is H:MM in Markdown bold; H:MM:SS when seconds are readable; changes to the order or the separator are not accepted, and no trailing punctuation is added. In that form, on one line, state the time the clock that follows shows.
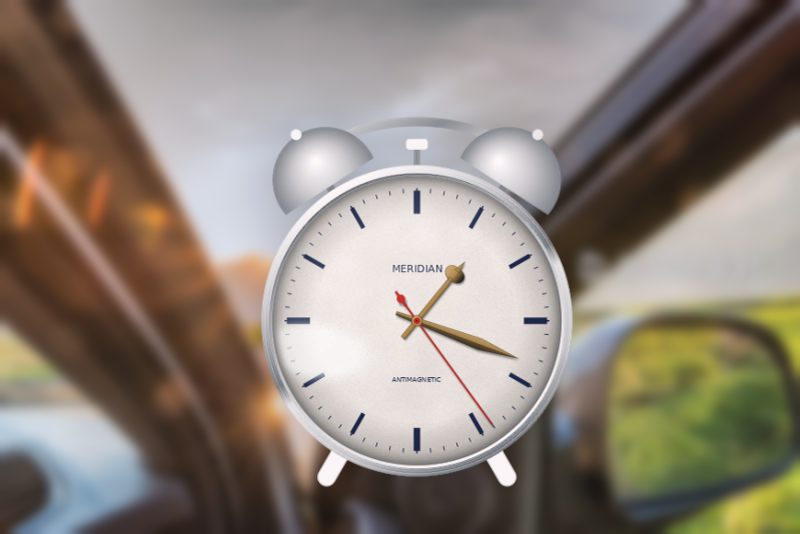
**1:18:24**
